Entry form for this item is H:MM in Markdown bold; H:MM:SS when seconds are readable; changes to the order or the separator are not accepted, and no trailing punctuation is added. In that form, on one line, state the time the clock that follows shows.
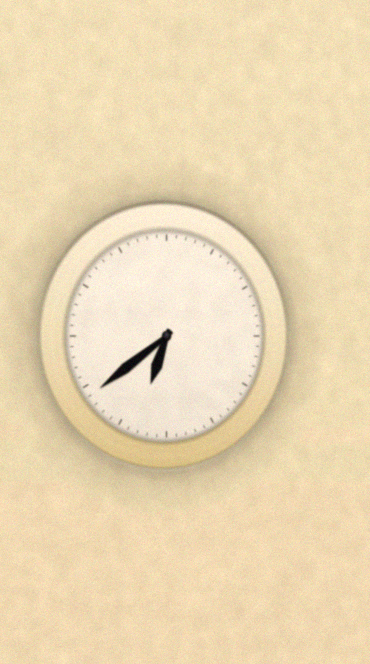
**6:39**
